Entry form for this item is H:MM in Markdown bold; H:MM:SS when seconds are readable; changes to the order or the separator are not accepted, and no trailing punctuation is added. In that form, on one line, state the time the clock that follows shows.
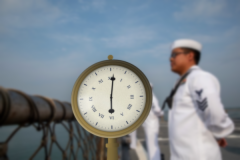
**6:01**
